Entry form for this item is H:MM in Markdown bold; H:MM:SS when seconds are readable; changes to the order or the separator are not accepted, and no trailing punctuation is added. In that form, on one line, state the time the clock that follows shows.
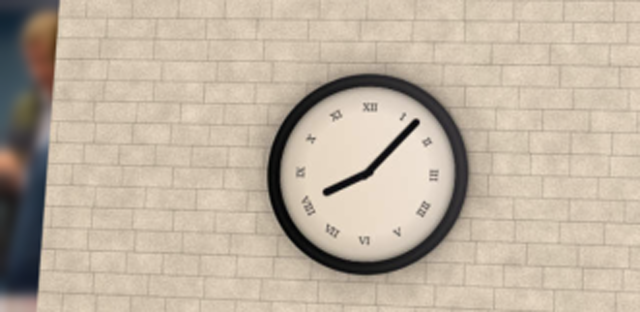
**8:07**
